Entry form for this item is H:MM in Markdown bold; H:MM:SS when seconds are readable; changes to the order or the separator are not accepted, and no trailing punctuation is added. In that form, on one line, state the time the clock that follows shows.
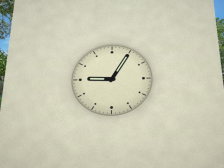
**9:05**
